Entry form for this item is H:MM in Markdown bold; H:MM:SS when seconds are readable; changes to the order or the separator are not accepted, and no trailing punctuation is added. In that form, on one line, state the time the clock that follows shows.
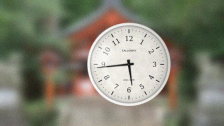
**5:44**
